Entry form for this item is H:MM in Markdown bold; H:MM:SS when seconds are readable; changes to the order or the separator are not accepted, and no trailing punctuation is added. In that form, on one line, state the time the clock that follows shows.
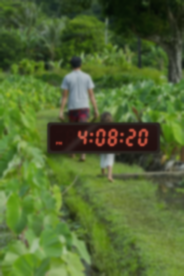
**4:08:20**
